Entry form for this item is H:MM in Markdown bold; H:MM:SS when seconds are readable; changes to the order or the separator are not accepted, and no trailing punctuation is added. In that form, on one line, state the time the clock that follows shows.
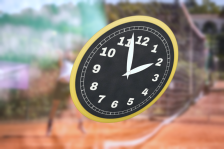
**1:57**
